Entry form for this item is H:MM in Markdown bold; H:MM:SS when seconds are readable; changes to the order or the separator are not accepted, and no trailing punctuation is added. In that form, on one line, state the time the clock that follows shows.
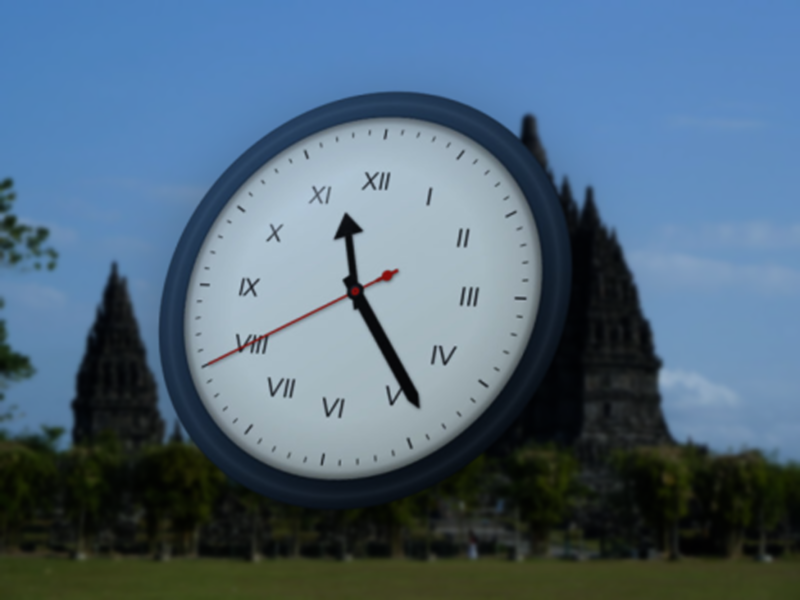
**11:23:40**
